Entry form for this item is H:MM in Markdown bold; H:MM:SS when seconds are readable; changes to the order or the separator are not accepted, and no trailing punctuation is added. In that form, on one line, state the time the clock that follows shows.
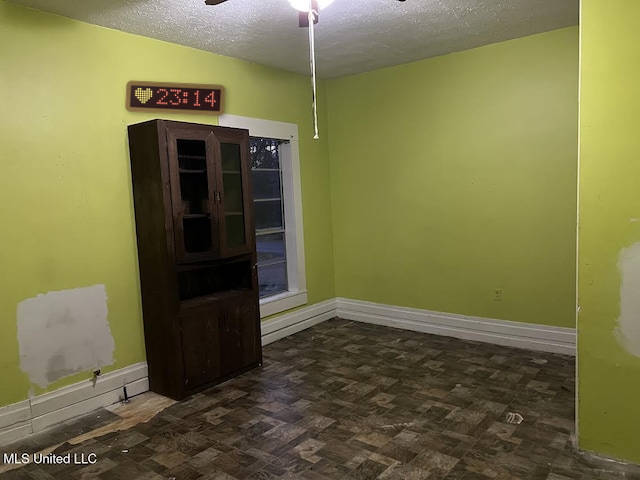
**23:14**
